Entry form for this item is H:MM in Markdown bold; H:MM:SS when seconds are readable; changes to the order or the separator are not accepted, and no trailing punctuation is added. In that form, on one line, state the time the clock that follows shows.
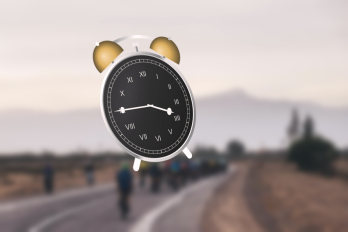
**3:45**
